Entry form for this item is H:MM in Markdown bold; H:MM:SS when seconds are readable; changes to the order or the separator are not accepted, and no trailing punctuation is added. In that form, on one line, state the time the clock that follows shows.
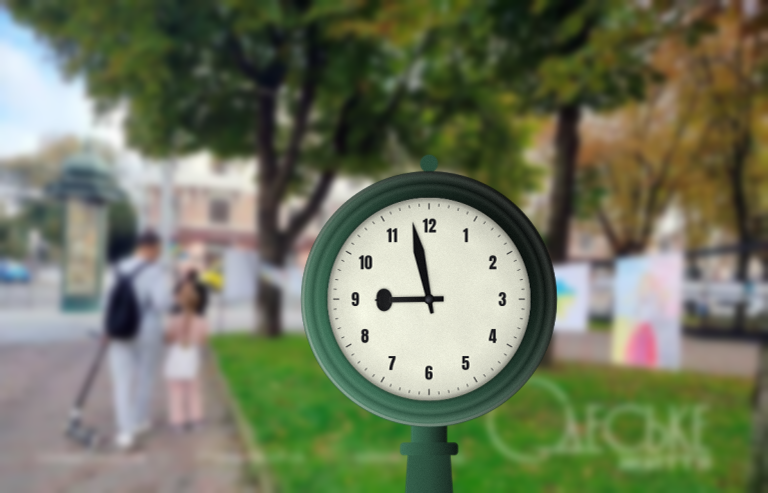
**8:58**
